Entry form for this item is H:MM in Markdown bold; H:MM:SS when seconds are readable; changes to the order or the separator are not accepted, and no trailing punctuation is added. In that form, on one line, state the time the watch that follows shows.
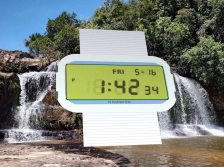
**1:42:34**
